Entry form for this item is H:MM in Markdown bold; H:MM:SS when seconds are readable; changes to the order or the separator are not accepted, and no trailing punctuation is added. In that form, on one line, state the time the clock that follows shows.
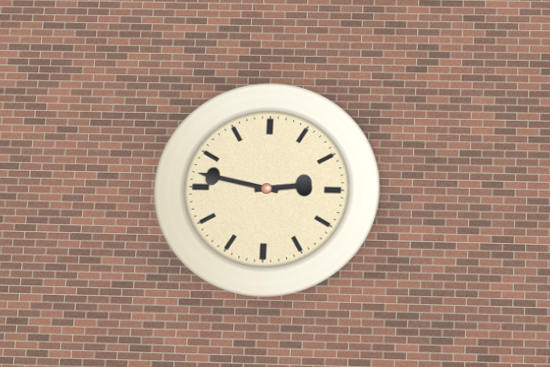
**2:47**
